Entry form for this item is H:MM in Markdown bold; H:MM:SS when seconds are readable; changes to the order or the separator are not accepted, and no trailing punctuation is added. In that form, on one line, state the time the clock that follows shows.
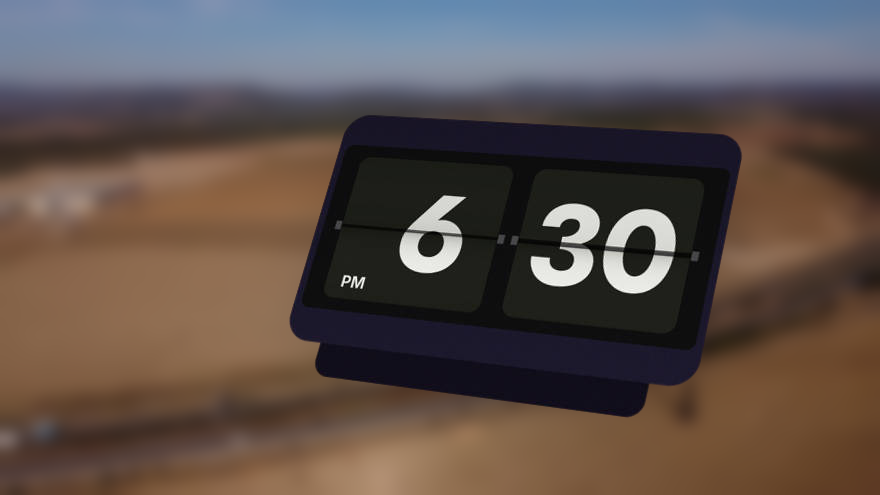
**6:30**
